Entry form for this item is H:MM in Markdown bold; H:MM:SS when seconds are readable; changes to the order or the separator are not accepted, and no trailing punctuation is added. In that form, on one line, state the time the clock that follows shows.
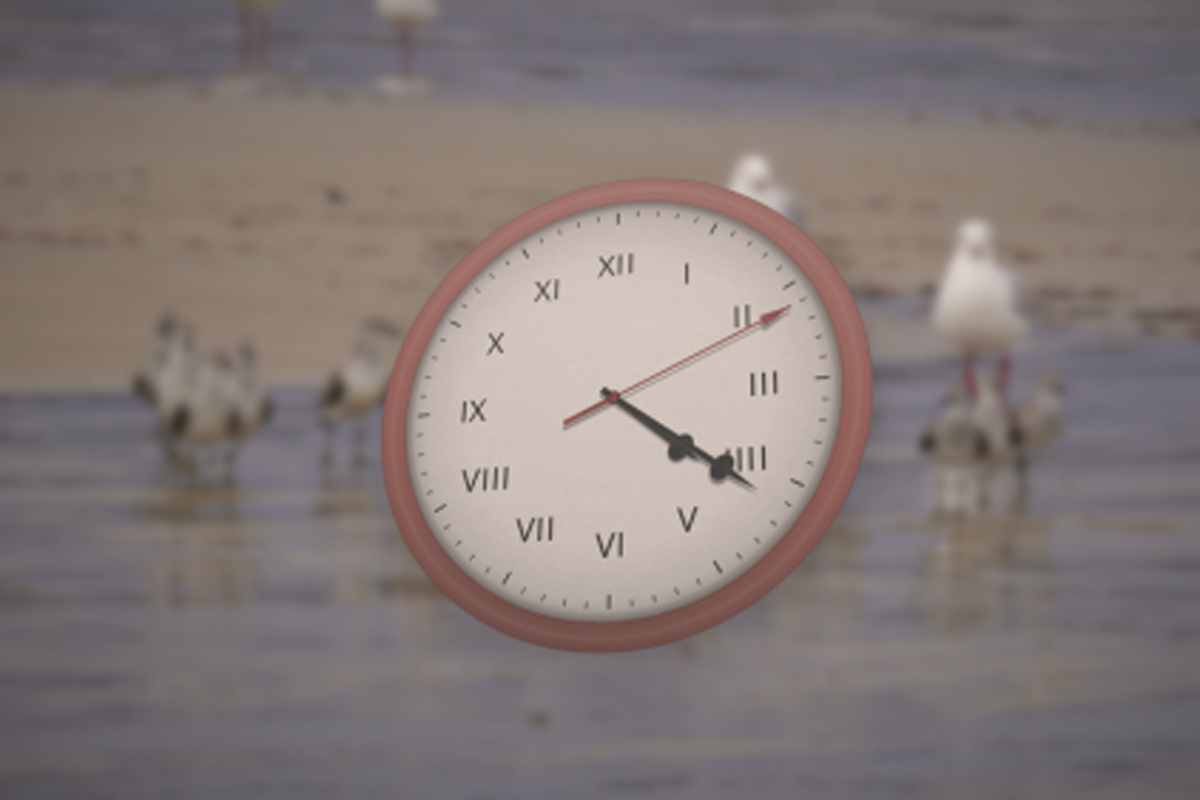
**4:21:11**
